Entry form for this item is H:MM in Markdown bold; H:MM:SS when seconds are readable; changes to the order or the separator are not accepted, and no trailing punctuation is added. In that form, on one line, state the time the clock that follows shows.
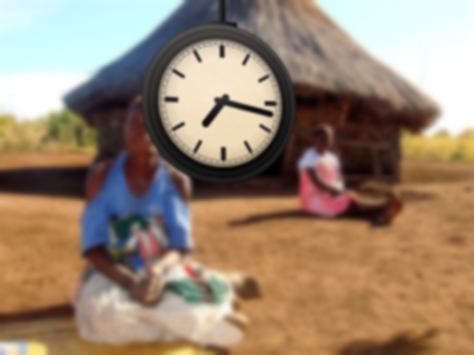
**7:17**
